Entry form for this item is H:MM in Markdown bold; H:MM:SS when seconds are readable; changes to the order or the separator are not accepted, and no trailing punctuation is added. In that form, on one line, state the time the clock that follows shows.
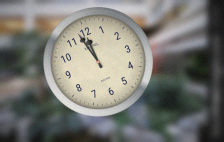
**11:58**
